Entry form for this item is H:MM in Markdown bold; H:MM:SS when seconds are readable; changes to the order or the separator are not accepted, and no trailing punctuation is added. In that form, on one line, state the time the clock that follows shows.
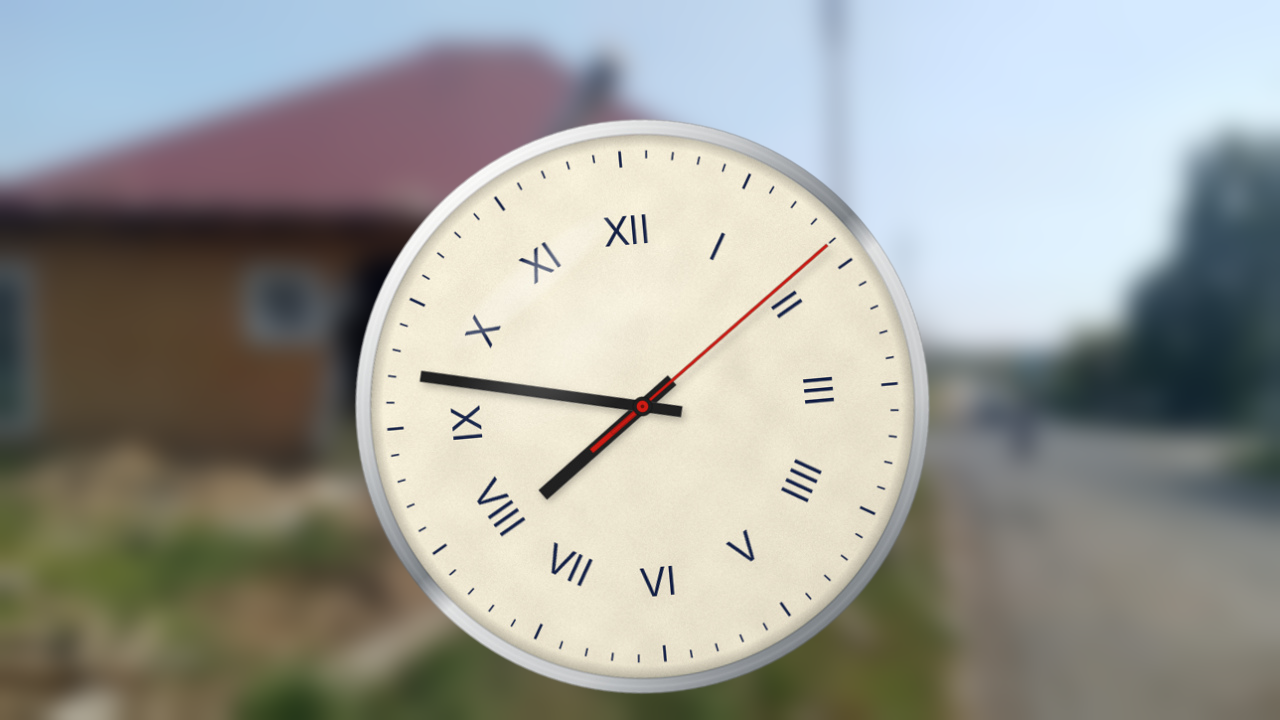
**7:47:09**
